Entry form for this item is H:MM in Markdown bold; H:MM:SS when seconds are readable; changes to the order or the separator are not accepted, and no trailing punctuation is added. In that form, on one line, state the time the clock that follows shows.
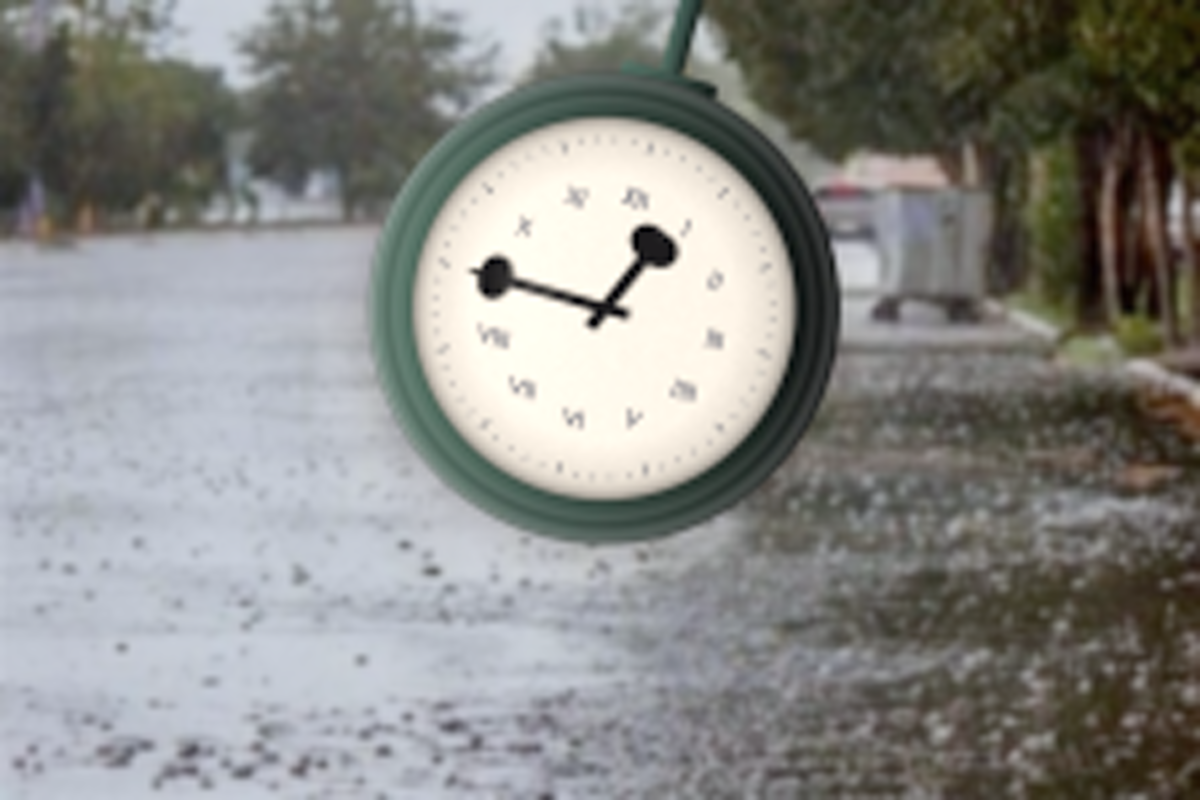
**12:45**
